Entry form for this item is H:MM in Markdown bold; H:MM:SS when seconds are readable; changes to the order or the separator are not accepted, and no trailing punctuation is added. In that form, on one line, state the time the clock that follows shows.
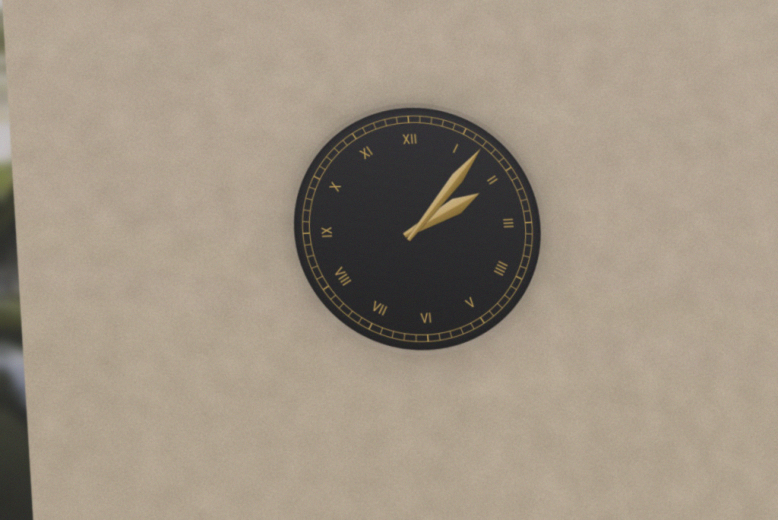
**2:07**
